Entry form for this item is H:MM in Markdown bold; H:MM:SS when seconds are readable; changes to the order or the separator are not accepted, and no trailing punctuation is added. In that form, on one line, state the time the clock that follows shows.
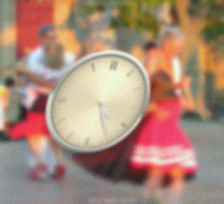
**4:25**
